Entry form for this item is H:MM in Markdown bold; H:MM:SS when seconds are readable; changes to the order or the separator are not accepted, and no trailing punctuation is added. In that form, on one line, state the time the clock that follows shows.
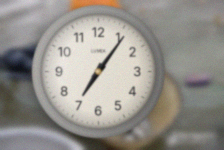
**7:06**
